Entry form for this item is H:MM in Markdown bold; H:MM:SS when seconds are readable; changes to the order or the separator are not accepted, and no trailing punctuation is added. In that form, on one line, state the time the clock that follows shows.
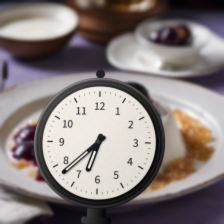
**6:38**
